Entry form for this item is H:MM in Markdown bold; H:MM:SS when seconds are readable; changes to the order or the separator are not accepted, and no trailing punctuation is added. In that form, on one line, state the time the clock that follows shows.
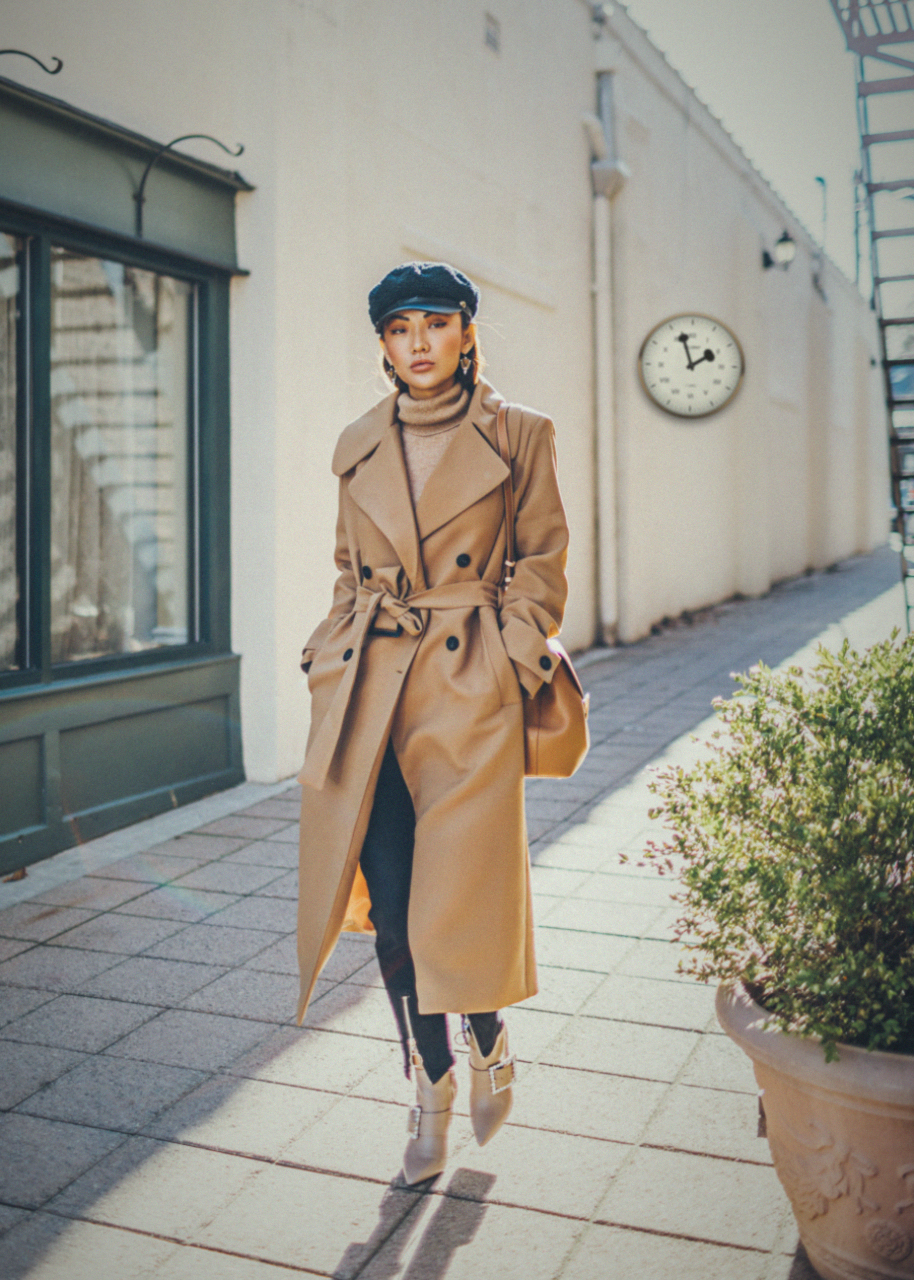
**1:57**
